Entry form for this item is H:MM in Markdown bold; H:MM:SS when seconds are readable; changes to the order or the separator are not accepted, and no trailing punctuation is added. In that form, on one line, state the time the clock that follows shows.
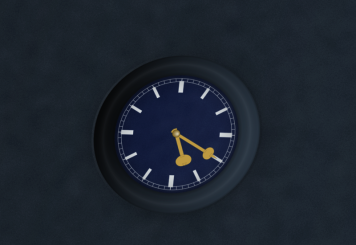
**5:20**
